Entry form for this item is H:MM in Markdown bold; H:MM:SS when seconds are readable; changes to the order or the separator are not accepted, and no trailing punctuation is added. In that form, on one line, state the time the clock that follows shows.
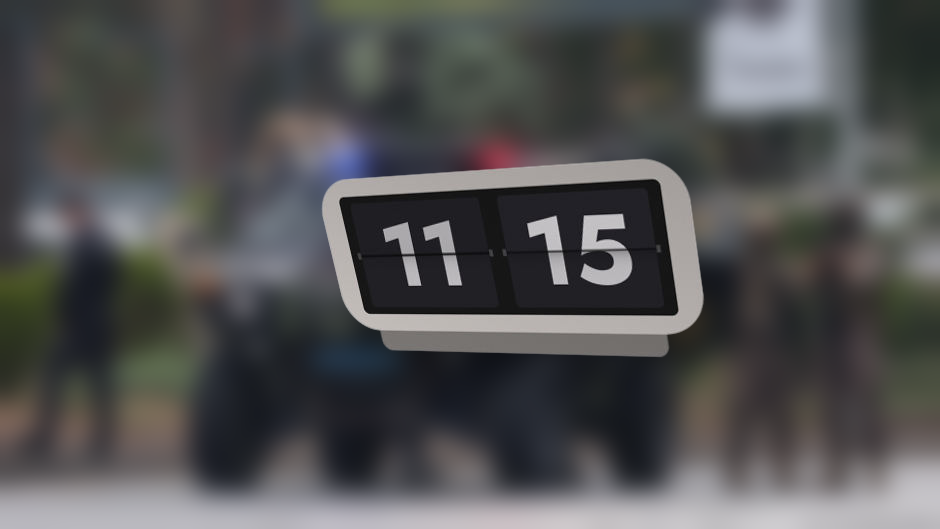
**11:15**
